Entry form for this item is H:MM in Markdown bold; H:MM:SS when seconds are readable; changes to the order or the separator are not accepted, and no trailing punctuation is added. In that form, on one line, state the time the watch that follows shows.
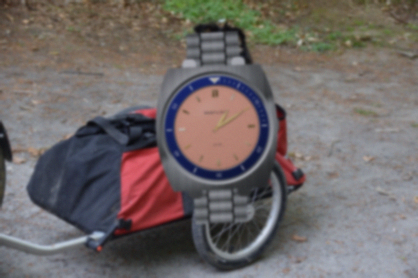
**1:10**
